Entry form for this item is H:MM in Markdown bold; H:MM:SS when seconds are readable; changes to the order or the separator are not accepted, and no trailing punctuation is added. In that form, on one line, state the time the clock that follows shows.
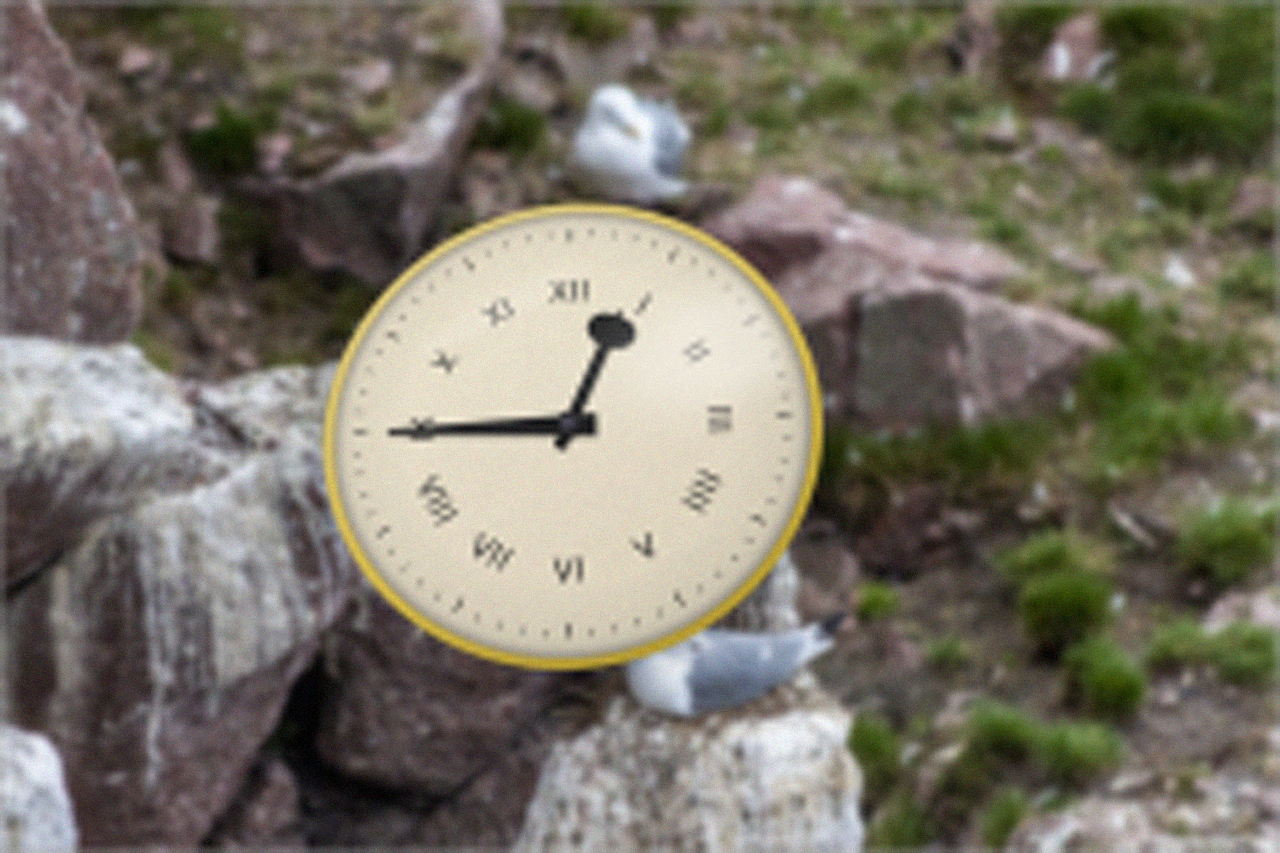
**12:45**
